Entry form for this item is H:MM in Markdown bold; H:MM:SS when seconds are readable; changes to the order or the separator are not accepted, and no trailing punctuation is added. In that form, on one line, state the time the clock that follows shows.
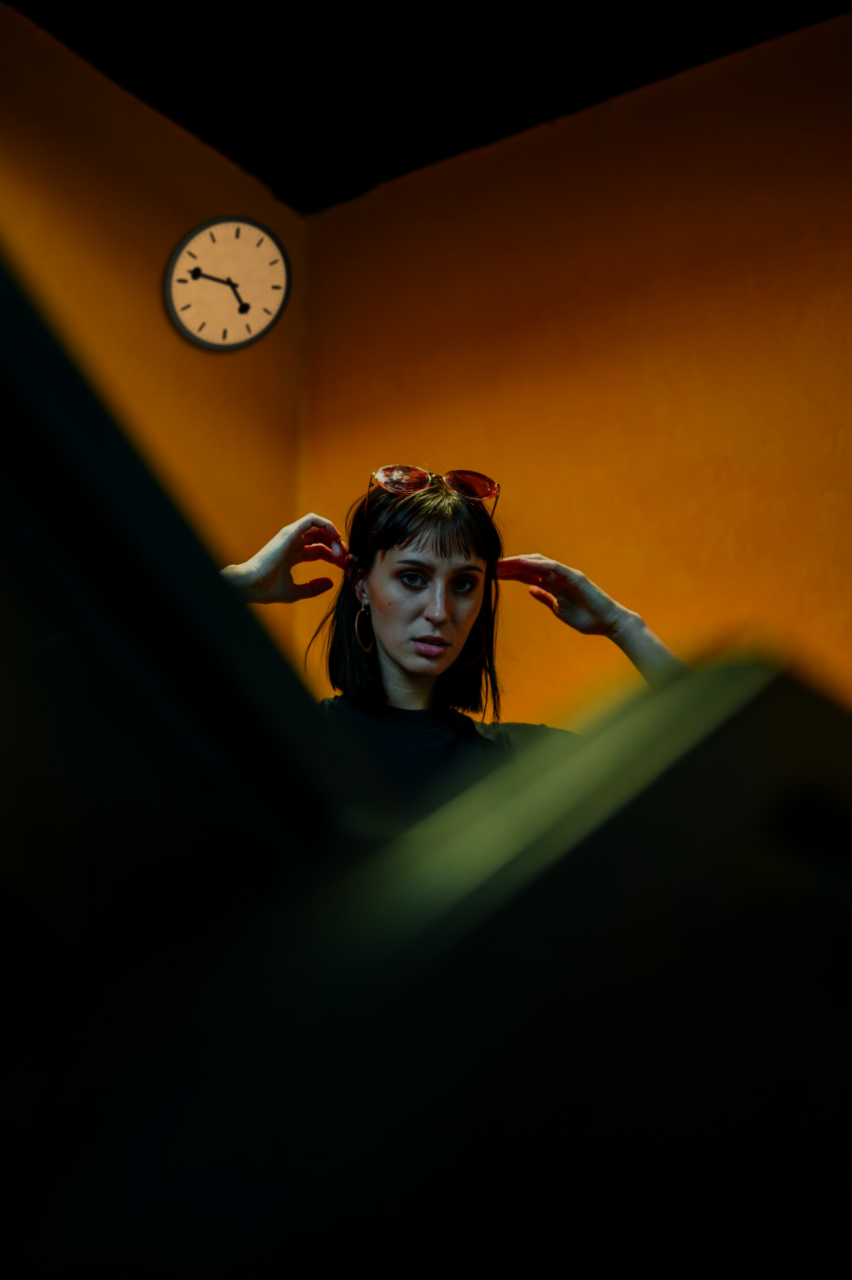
**4:47**
